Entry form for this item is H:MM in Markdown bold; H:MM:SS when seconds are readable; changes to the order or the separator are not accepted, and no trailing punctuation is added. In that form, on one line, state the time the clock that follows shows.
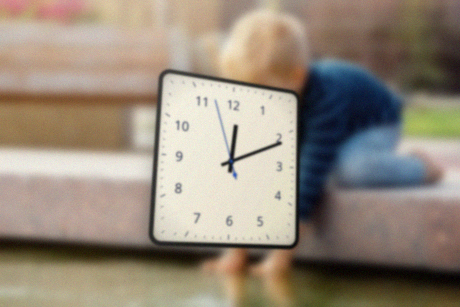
**12:10:57**
